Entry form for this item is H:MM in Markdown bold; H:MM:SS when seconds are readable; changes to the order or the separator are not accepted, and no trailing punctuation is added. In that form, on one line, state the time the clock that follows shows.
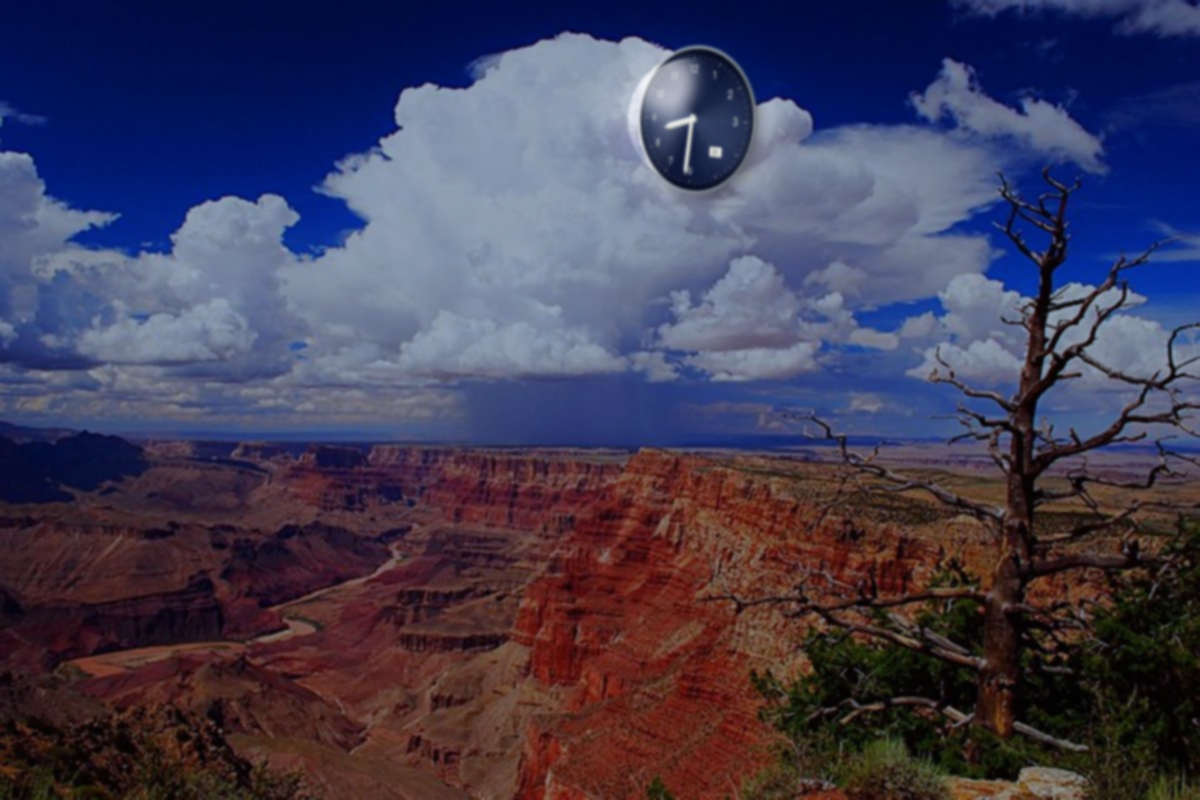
**8:31**
